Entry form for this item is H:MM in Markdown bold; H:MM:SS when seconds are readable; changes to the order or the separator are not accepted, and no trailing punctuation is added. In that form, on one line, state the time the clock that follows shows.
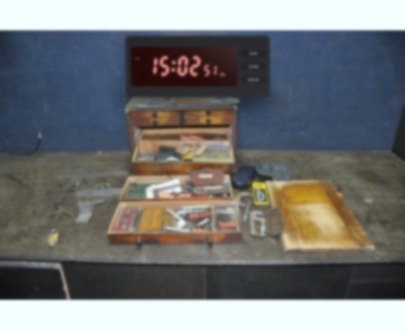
**15:02**
